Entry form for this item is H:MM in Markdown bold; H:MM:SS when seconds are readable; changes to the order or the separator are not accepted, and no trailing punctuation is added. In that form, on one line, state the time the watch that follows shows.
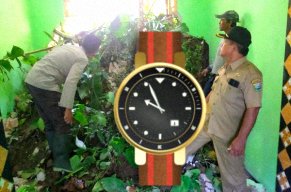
**9:56**
